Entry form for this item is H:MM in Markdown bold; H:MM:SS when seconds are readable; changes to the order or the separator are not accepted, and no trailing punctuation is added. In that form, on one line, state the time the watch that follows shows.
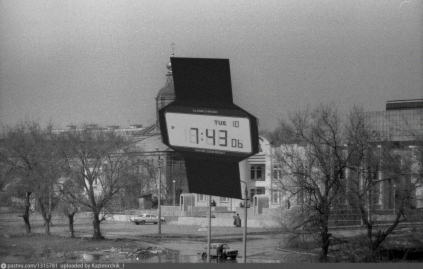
**7:43**
